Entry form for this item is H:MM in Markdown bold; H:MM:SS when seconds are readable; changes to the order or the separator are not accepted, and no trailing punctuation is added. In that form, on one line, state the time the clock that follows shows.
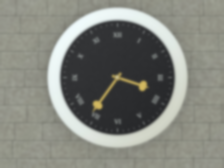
**3:36**
